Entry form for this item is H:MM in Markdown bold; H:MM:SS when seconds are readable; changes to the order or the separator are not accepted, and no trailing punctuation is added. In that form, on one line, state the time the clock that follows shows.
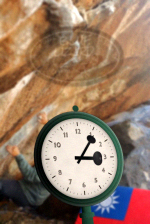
**3:06**
